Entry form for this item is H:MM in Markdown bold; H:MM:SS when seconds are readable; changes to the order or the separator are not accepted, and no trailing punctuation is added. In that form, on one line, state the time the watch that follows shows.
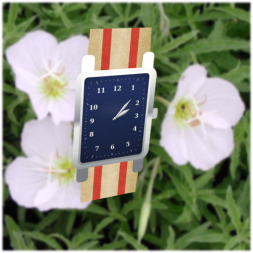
**2:07**
